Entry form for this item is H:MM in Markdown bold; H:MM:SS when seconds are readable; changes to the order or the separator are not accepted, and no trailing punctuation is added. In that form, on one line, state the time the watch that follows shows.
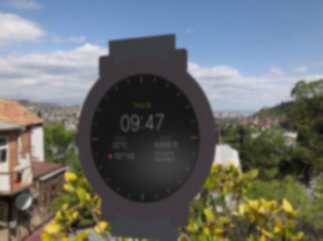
**9:47**
